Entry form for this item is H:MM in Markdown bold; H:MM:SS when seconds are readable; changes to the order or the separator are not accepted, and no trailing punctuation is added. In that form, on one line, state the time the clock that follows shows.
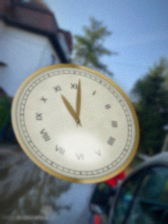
**11:01**
